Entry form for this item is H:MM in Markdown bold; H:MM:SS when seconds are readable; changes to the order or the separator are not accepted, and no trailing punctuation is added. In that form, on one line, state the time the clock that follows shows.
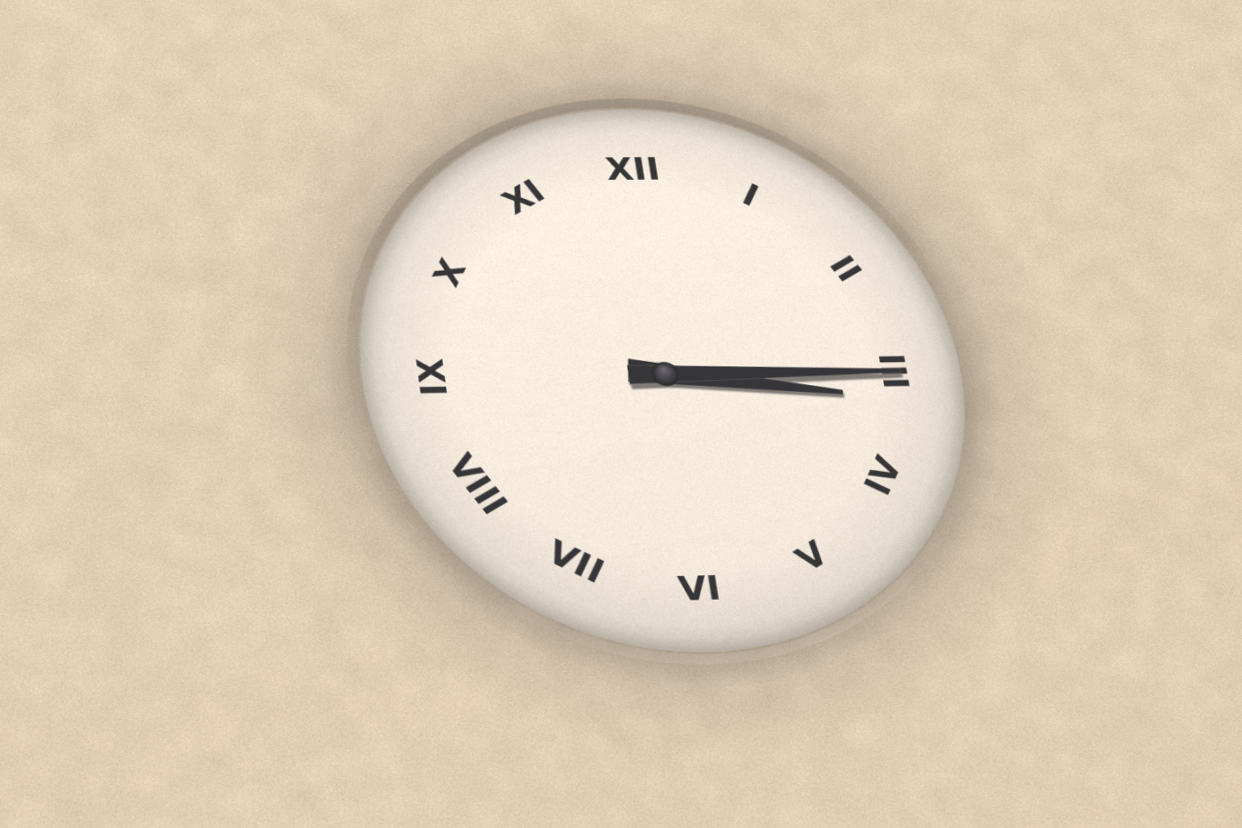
**3:15**
